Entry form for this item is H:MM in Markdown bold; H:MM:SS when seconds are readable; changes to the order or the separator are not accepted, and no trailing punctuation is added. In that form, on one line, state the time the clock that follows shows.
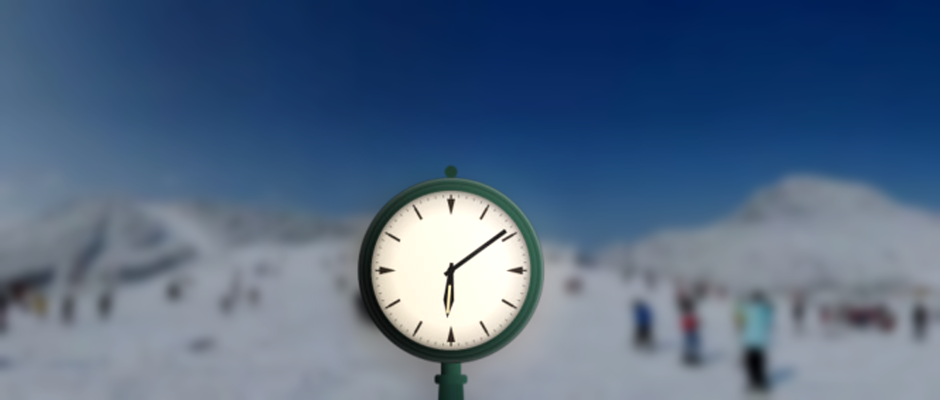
**6:09**
